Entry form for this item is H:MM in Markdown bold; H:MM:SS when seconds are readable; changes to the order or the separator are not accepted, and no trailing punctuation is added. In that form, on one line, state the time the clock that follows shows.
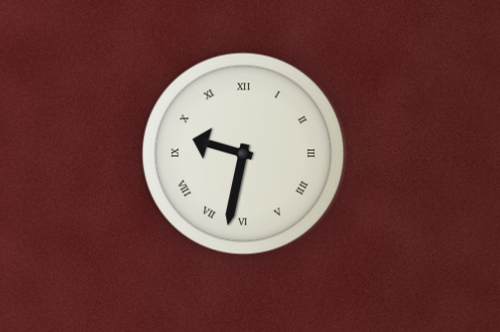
**9:32**
